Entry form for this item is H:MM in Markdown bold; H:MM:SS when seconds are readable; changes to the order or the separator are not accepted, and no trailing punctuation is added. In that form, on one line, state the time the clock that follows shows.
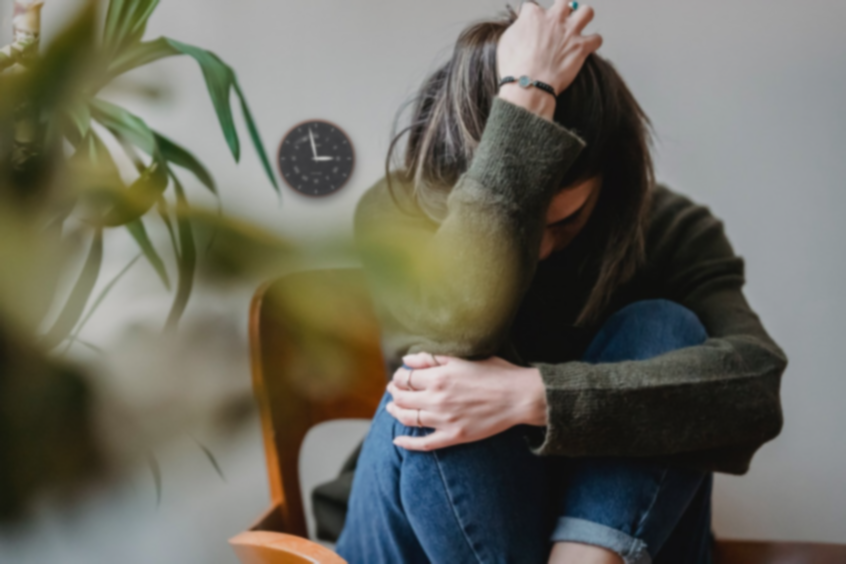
**2:58**
